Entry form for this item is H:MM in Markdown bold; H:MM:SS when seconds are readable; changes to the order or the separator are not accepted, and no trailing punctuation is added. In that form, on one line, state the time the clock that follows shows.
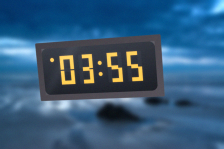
**3:55**
